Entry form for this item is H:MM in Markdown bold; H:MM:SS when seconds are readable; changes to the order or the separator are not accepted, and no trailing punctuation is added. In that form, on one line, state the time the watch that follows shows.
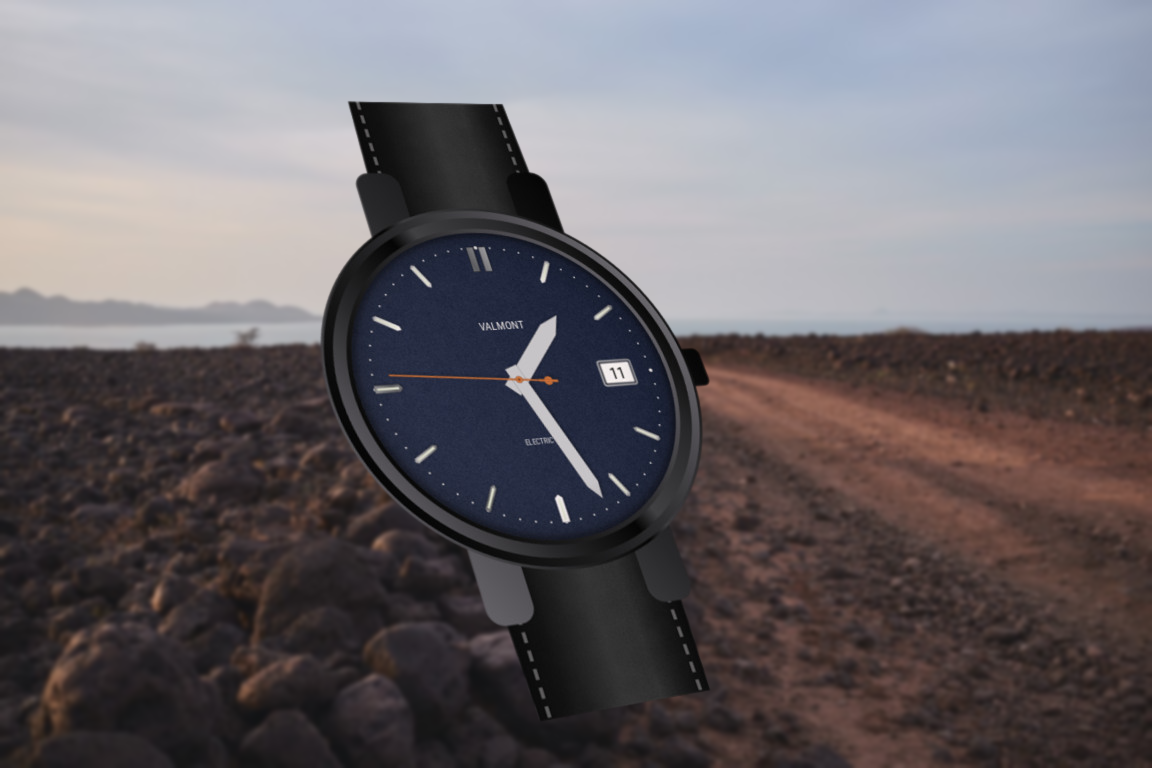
**1:26:46**
